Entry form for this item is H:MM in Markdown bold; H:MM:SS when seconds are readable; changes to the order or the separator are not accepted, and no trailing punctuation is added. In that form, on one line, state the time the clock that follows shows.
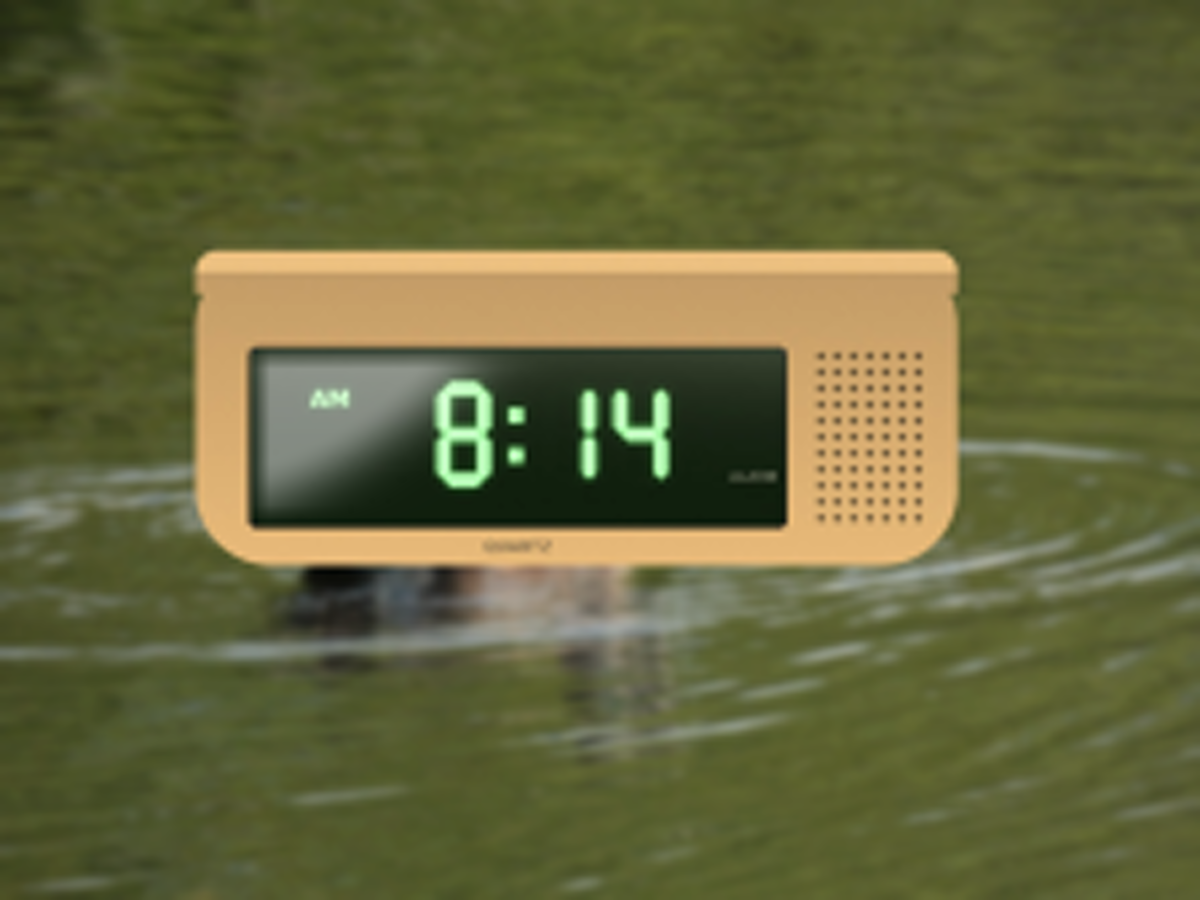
**8:14**
